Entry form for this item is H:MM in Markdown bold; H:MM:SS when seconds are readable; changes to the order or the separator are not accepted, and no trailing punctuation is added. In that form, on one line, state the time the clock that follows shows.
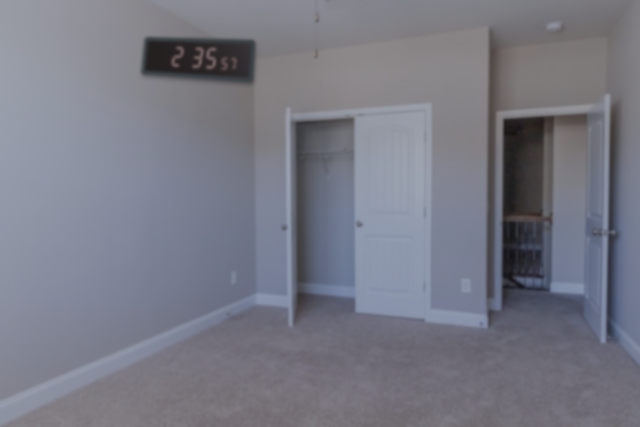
**2:35**
